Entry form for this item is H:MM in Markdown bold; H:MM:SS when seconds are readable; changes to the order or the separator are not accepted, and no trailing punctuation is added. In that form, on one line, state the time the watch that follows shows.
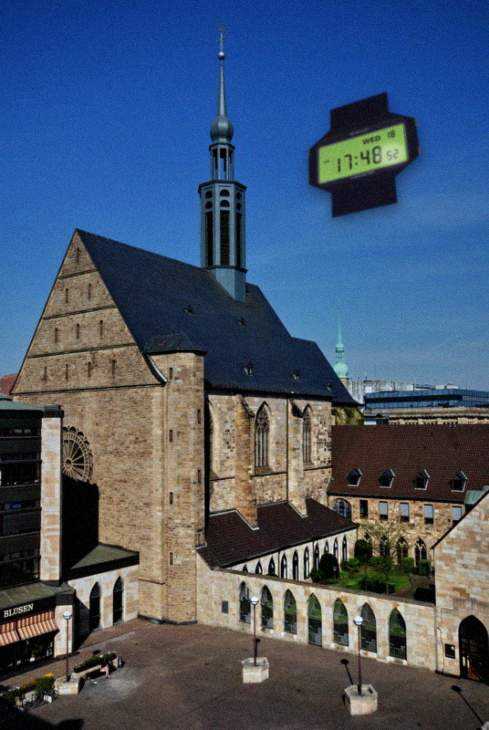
**17:48**
